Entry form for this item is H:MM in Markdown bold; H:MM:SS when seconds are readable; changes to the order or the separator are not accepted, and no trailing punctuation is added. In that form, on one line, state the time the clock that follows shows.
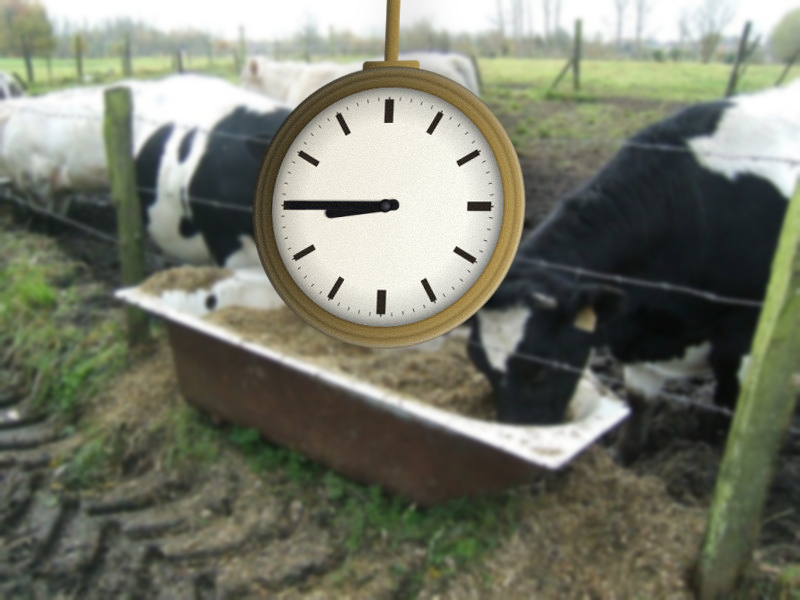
**8:45**
